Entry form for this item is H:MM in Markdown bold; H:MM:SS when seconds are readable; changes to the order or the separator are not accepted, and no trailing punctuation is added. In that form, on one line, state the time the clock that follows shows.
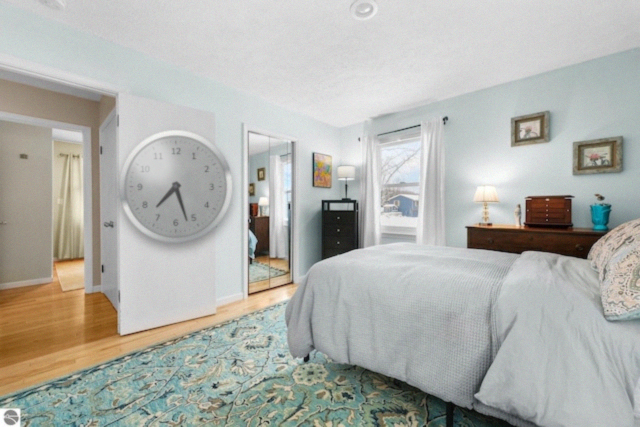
**7:27**
